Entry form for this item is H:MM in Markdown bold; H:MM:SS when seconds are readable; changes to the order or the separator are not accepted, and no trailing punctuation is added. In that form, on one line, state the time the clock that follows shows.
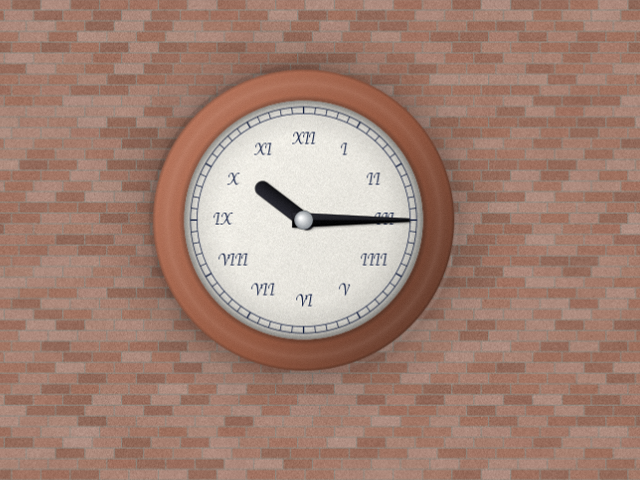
**10:15**
